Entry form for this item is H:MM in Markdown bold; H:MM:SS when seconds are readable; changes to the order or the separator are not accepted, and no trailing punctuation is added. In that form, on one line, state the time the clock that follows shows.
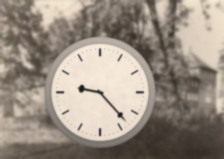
**9:23**
